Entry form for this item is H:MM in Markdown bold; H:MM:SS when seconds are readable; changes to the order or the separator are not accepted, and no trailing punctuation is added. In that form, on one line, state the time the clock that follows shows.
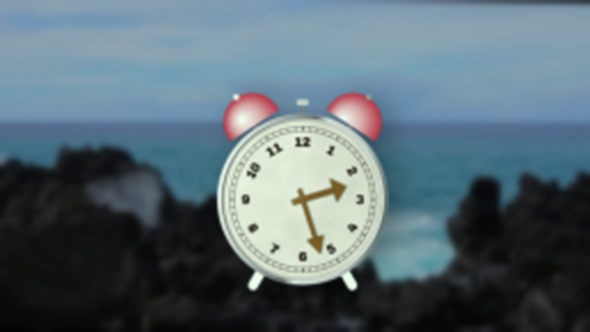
**2:27**
